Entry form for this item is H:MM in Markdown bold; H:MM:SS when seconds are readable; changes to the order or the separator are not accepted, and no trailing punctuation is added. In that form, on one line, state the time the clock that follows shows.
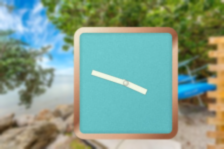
**3:48**
